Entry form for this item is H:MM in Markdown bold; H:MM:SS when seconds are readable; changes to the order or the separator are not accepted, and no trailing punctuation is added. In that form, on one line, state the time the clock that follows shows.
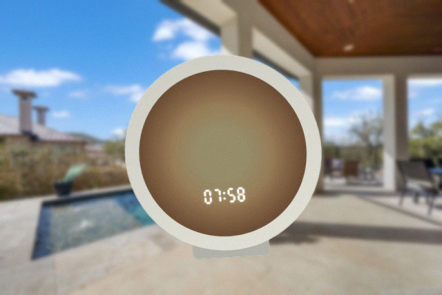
**7:58**
